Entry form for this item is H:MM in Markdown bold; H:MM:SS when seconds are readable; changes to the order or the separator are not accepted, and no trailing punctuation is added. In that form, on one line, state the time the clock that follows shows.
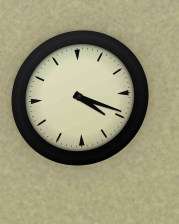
**4:19**
